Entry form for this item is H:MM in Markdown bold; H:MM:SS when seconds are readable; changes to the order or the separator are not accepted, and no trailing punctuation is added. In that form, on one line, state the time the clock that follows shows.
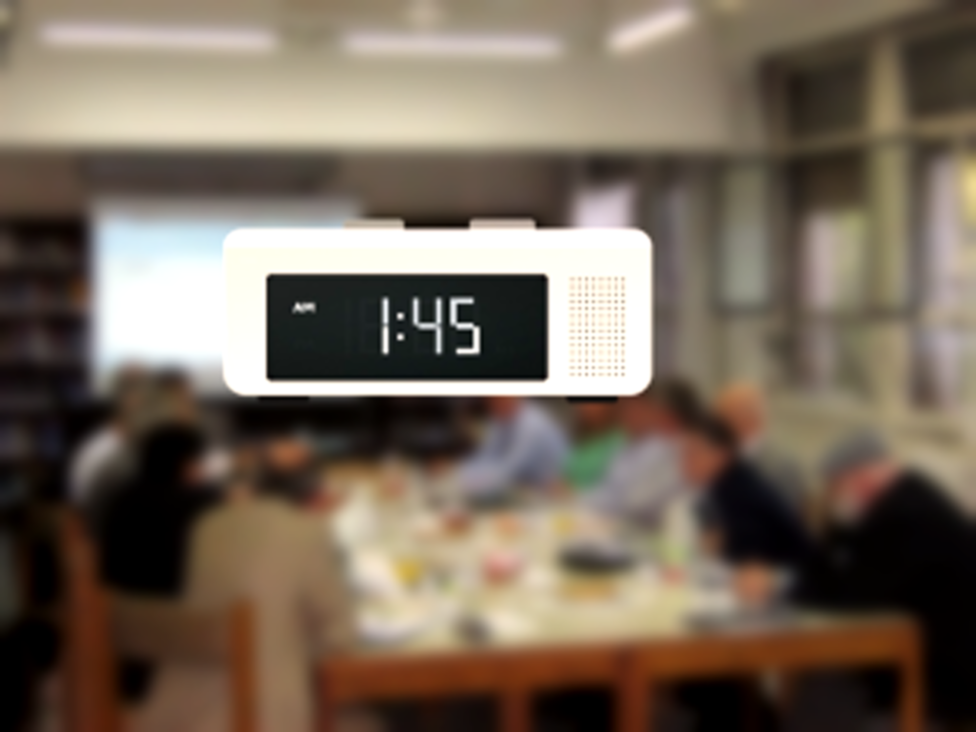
**1:45**
